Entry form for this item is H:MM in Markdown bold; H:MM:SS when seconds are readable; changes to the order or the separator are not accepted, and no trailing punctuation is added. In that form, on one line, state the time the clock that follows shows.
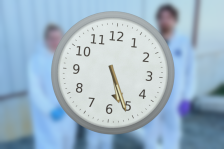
**5:26**
